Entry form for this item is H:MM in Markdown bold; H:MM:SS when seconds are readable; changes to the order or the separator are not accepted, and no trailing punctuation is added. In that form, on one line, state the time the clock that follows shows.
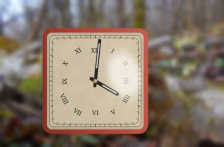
**4:01**
